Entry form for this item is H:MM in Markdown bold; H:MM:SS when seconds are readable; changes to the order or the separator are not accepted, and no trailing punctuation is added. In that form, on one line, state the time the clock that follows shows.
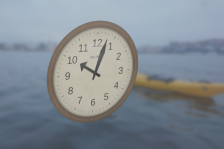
**10:03**
